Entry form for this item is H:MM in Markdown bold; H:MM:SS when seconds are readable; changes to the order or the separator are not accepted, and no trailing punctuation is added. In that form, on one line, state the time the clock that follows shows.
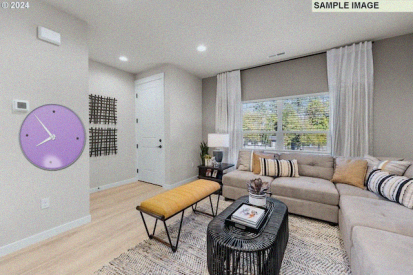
**7:53**
